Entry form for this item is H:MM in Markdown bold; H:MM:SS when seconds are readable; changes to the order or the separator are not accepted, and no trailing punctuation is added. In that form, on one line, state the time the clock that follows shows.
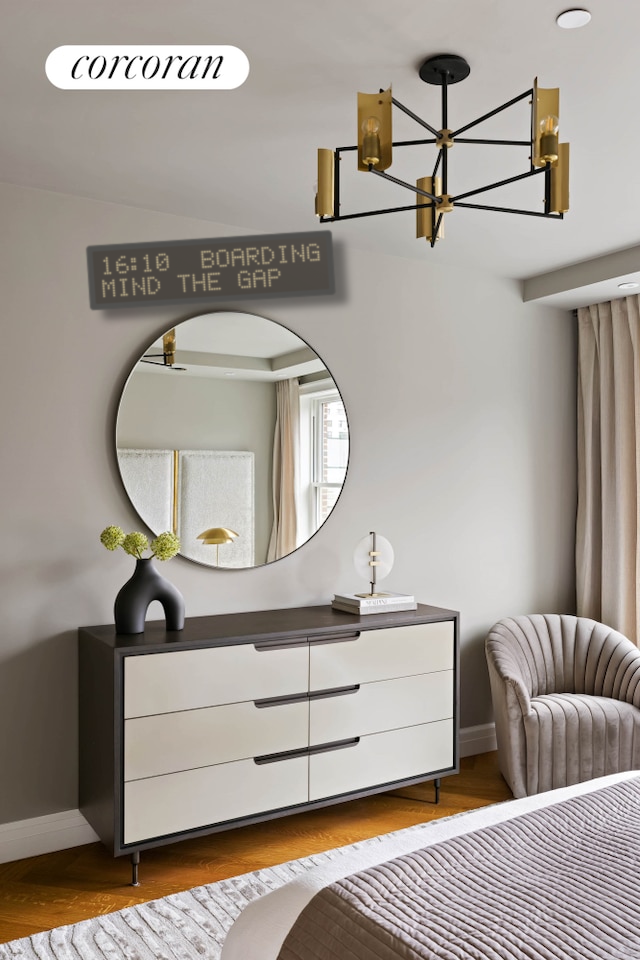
**16:10**
